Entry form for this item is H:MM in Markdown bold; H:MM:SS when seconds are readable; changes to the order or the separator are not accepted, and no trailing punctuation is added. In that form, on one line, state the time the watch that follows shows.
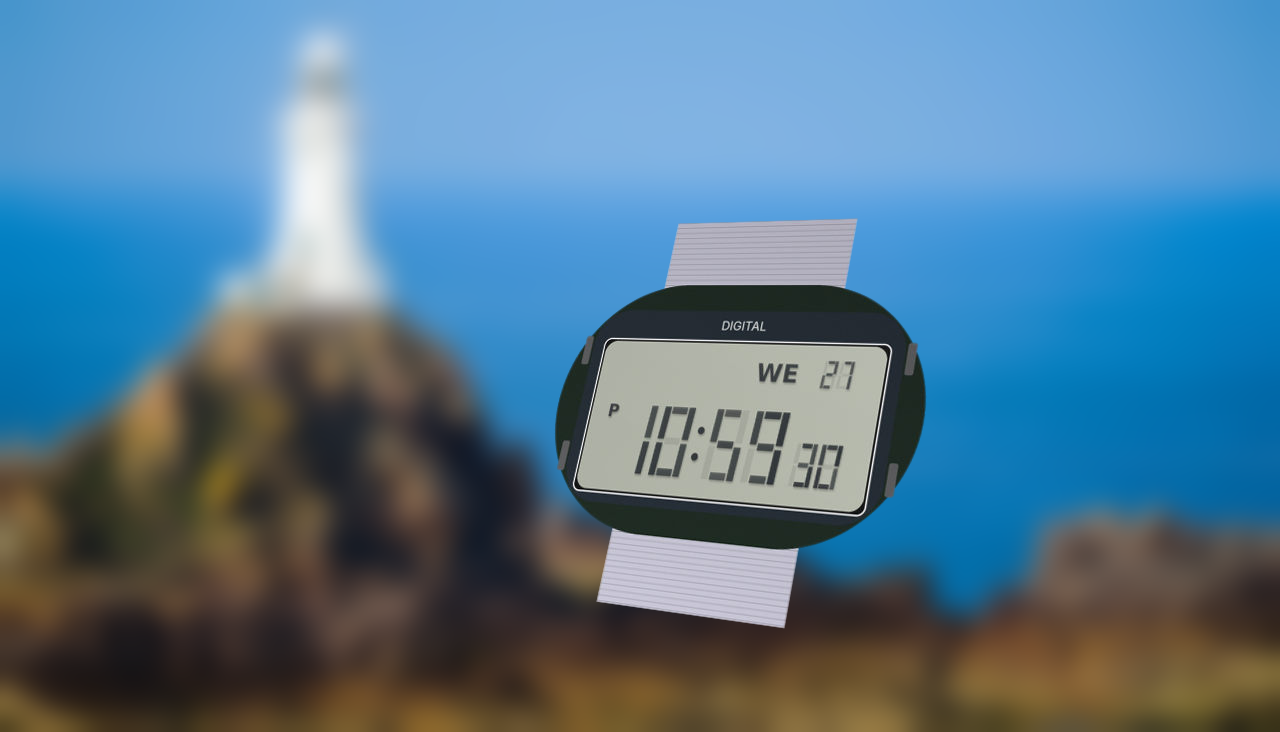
**10:59:30**
